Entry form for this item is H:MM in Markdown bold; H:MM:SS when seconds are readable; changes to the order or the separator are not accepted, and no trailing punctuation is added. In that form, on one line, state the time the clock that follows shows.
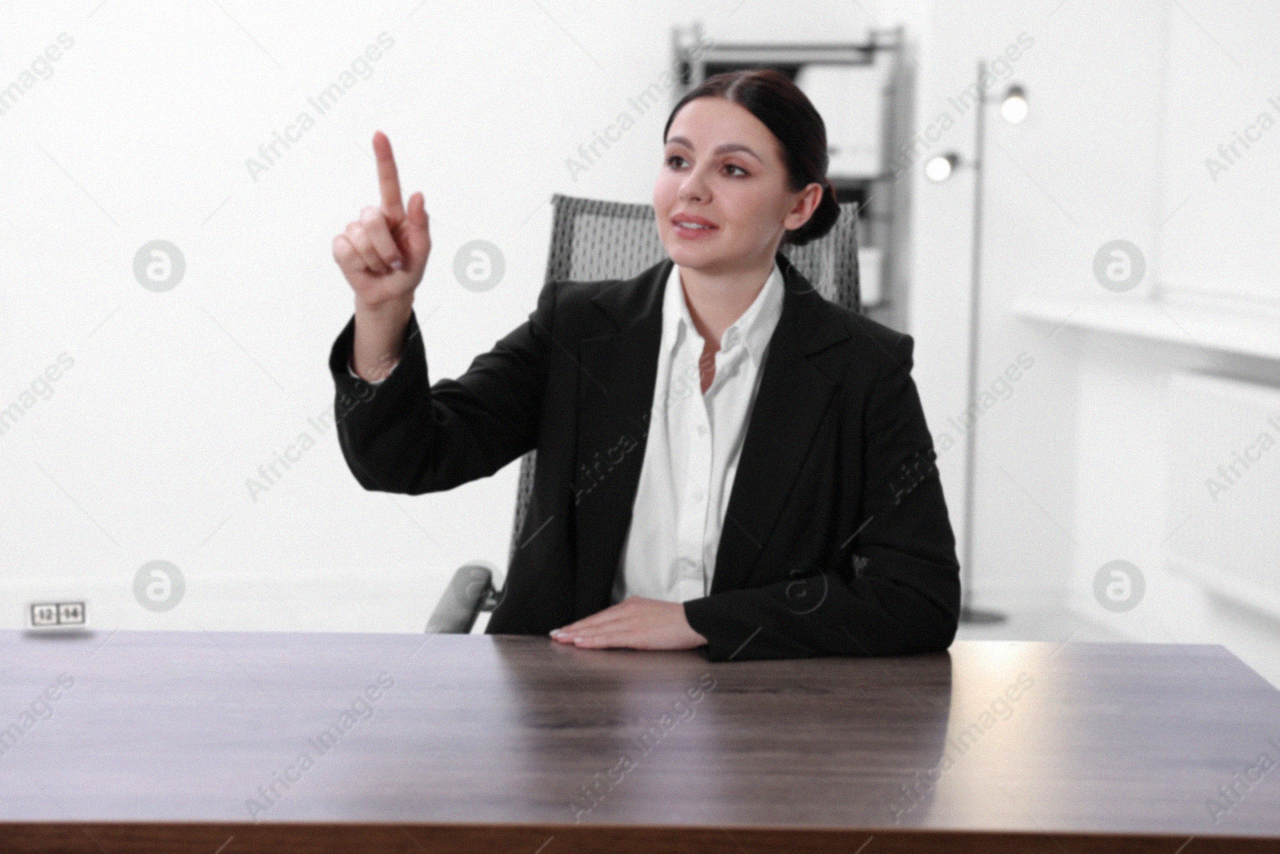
**12:14**
